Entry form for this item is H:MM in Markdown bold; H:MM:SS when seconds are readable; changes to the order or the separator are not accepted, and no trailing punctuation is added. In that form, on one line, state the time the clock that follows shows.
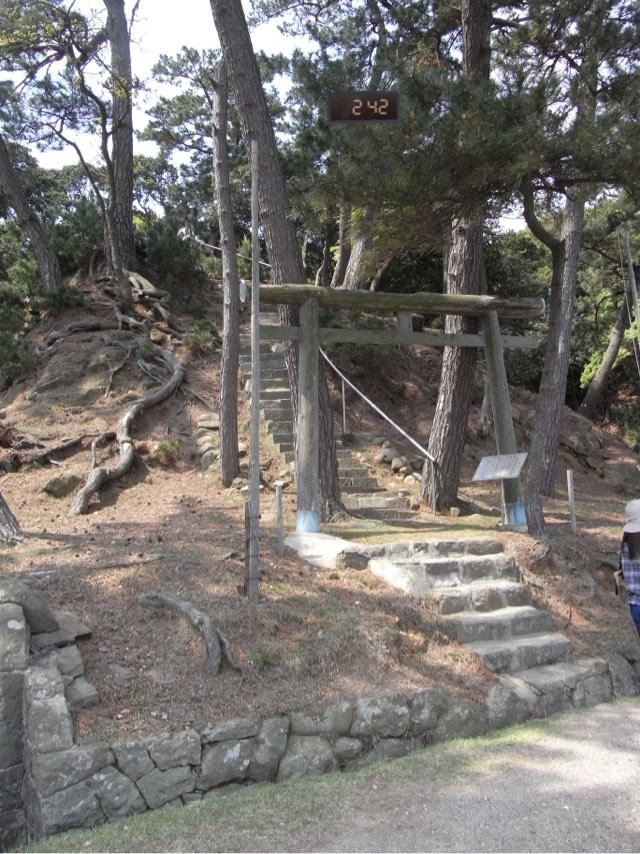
**2:42**
